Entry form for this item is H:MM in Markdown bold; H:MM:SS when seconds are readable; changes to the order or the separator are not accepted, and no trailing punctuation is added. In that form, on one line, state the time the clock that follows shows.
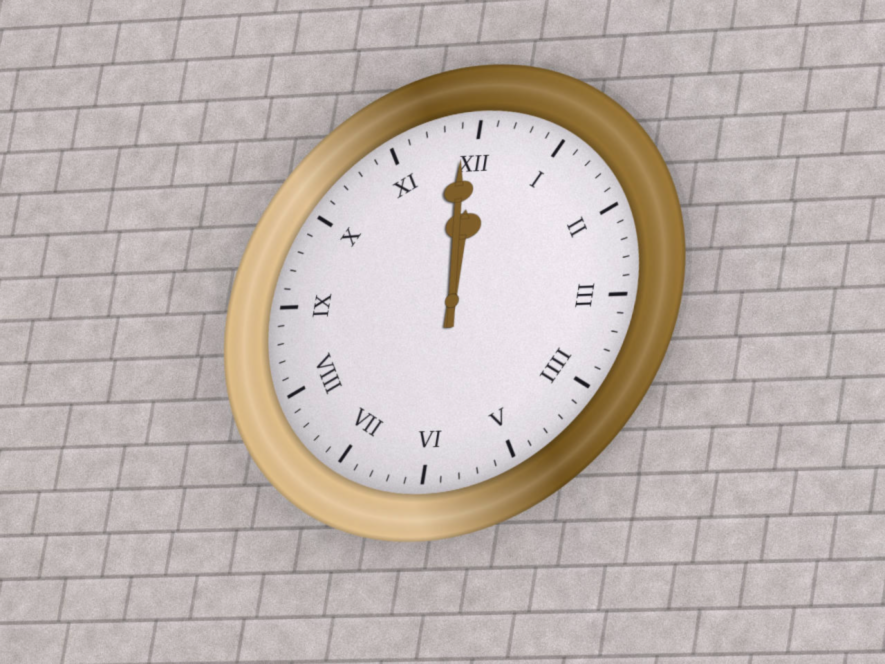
**11:59**
